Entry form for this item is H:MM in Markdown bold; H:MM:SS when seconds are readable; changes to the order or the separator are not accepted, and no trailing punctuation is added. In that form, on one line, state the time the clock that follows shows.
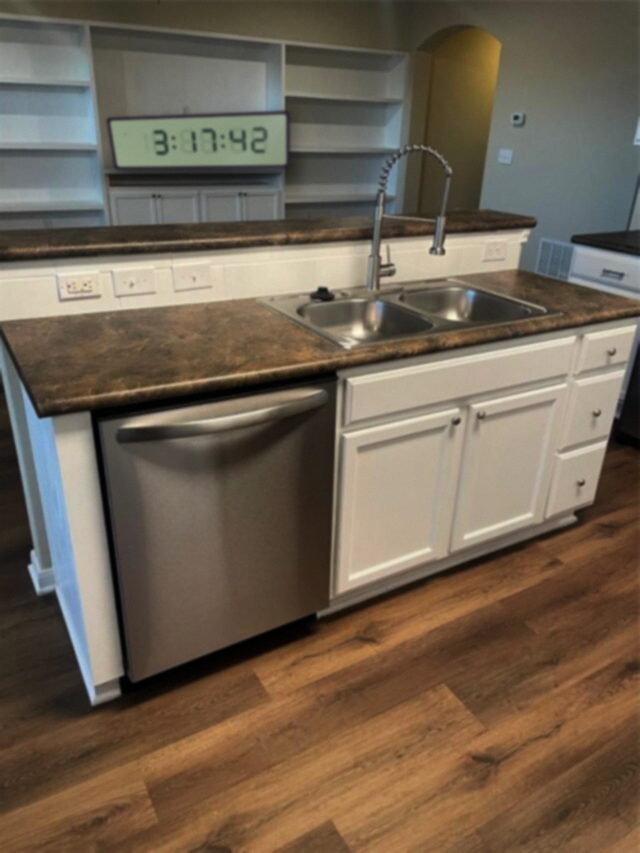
**3:17:42**
